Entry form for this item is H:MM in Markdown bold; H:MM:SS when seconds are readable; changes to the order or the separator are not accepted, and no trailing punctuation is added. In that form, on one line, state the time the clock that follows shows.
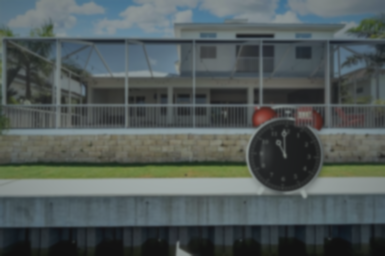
**10:59**
